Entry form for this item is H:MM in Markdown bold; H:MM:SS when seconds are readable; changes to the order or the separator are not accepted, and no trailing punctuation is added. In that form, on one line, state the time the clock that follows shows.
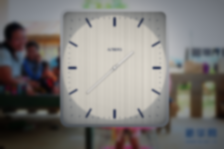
**1:38**
